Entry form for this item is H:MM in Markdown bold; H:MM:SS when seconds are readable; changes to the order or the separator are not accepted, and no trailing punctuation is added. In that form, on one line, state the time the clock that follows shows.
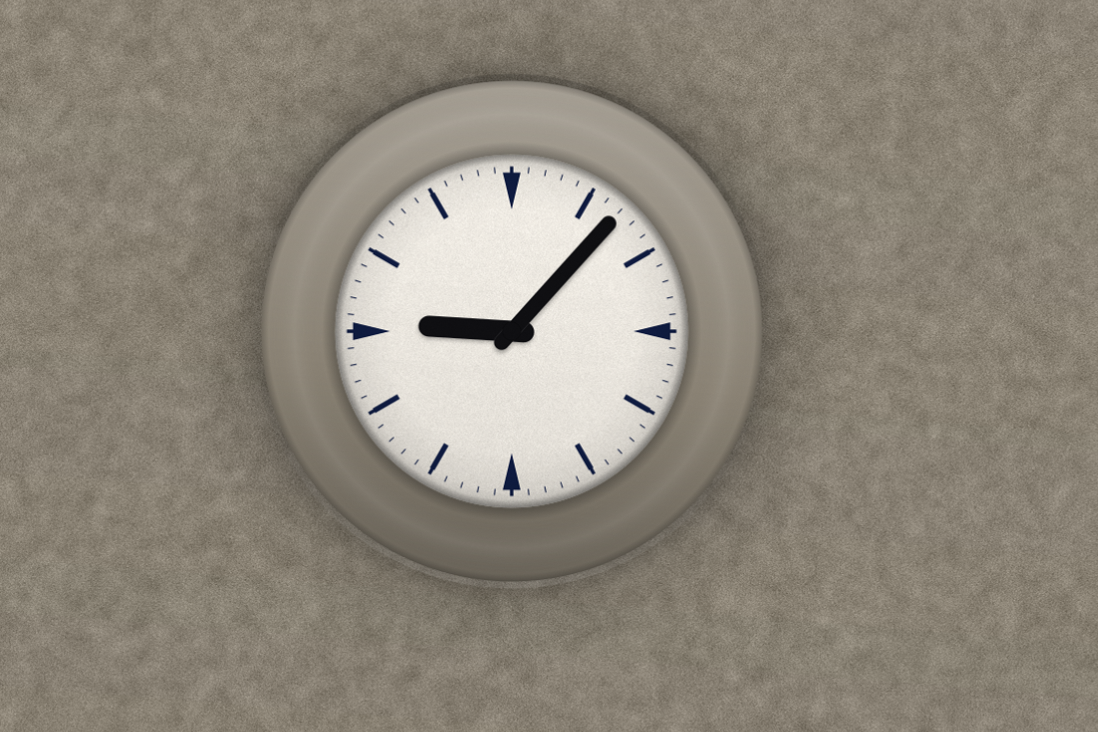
**9:07**
